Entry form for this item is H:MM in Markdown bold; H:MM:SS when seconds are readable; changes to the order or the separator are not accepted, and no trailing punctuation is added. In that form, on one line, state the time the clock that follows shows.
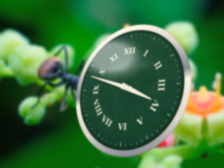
**3:48**
